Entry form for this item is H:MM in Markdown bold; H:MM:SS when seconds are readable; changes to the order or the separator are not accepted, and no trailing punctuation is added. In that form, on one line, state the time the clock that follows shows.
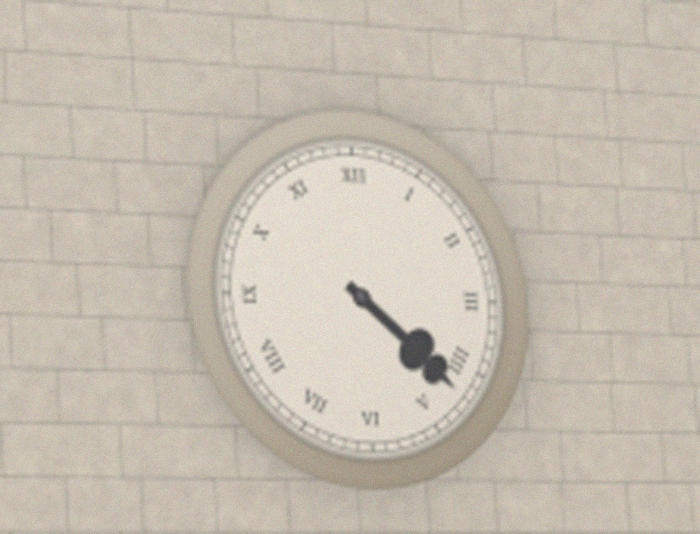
**4:22**
